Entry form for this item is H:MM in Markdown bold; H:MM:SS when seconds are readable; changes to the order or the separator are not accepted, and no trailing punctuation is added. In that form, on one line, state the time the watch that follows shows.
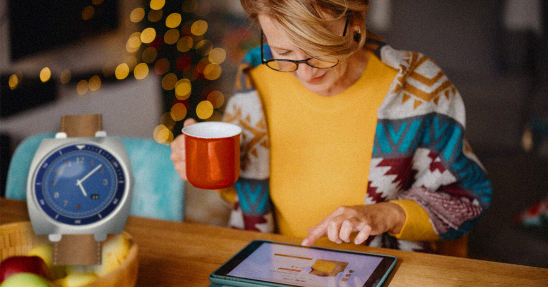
**5:08**
